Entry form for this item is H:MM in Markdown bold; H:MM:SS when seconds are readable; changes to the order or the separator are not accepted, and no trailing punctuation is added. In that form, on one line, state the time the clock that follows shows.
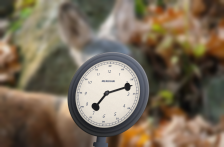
**7:12**
